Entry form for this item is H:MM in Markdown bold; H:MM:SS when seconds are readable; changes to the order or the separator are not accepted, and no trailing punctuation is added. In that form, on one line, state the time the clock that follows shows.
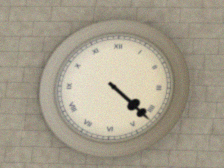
**4:22**
